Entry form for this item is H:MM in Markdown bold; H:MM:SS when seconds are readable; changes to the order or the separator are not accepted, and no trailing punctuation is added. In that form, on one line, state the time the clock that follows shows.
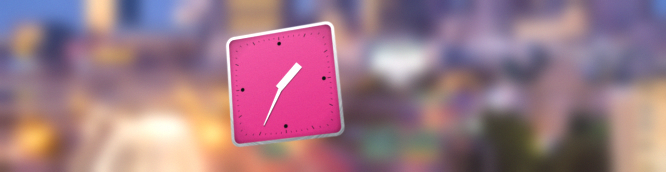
**1:35**
